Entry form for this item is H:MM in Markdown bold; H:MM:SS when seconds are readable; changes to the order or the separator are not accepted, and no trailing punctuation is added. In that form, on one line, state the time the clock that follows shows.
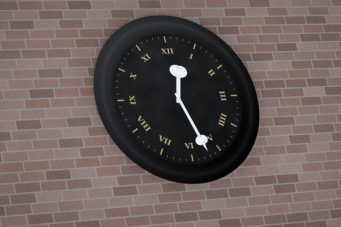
**12:27**
